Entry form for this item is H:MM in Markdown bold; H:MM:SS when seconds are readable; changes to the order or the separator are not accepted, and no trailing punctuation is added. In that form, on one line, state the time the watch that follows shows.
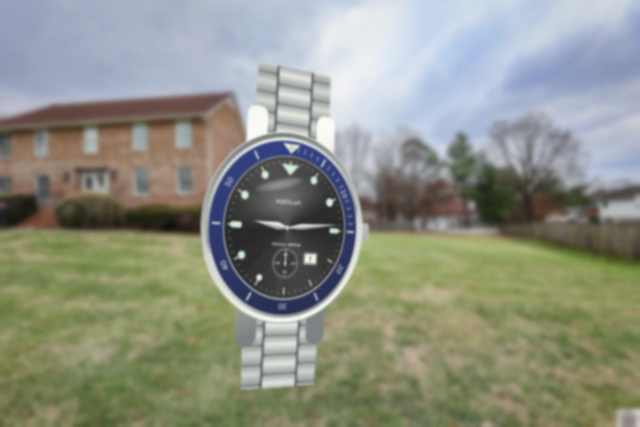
**9:14**
